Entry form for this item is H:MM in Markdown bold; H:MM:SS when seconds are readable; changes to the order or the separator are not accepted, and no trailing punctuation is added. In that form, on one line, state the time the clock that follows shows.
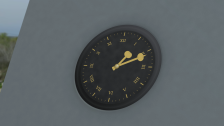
**1:11**
